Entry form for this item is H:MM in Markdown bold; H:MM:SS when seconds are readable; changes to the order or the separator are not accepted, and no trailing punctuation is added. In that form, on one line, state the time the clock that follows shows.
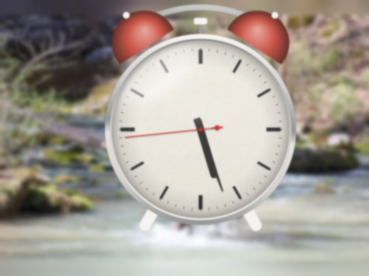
**5:26:44**
